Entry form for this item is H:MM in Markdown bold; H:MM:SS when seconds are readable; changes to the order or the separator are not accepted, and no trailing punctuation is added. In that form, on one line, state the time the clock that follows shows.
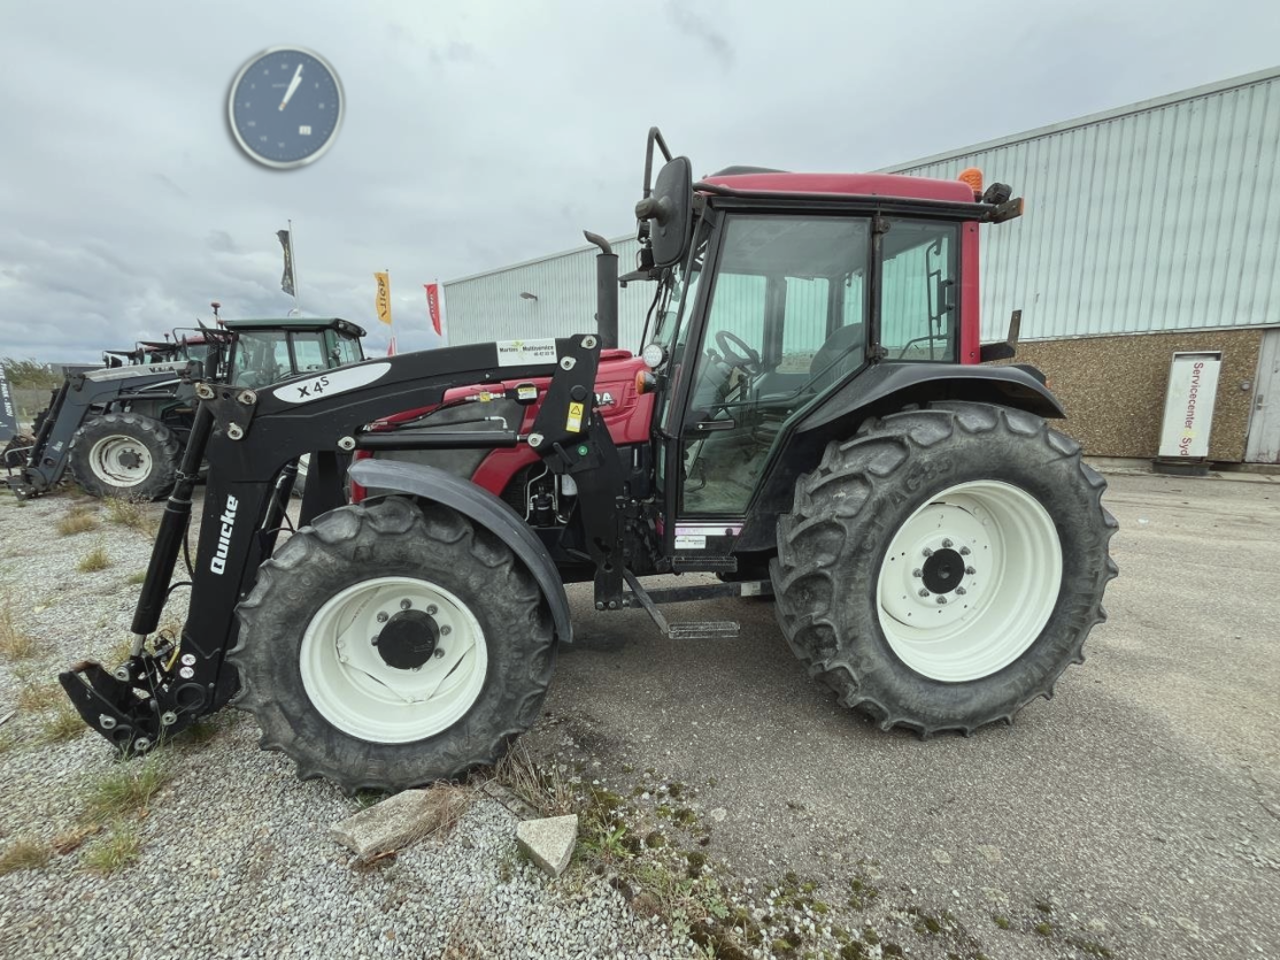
**1:04**
